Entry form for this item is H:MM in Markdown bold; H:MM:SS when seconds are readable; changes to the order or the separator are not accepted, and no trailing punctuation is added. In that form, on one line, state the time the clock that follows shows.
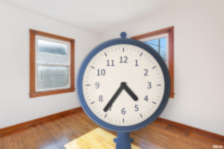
**4:36**
